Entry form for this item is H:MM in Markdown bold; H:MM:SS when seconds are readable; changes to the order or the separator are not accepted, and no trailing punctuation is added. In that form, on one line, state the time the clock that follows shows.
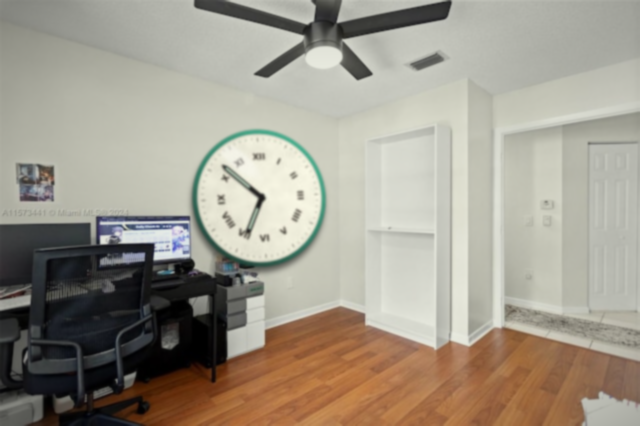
**6:52**
